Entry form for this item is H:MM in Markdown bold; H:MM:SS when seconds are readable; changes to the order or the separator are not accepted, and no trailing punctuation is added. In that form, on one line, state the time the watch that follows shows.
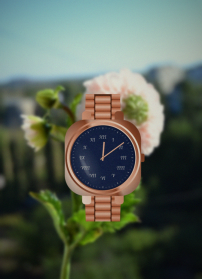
**12:09**
